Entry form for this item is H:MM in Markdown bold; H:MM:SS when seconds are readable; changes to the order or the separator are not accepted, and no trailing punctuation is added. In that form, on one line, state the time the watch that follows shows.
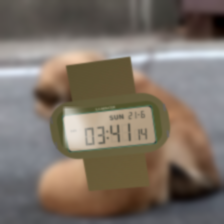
**3:41:14**
